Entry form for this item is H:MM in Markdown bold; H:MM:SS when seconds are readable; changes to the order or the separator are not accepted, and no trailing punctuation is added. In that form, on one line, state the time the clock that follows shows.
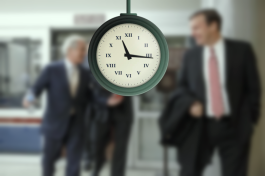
**11:16**
